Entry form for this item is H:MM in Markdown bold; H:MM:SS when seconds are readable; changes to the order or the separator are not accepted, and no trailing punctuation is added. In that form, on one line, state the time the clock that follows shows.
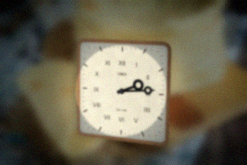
**2:14**
